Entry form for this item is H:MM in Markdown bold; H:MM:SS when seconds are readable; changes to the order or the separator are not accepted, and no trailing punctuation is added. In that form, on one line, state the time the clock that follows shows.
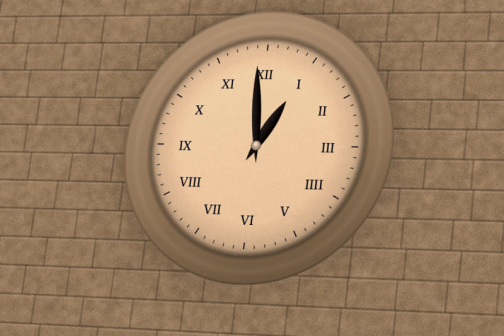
**12:59**
